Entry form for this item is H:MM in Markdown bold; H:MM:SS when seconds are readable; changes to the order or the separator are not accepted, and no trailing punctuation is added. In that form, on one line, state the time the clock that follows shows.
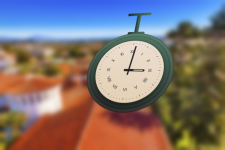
**3:01**
